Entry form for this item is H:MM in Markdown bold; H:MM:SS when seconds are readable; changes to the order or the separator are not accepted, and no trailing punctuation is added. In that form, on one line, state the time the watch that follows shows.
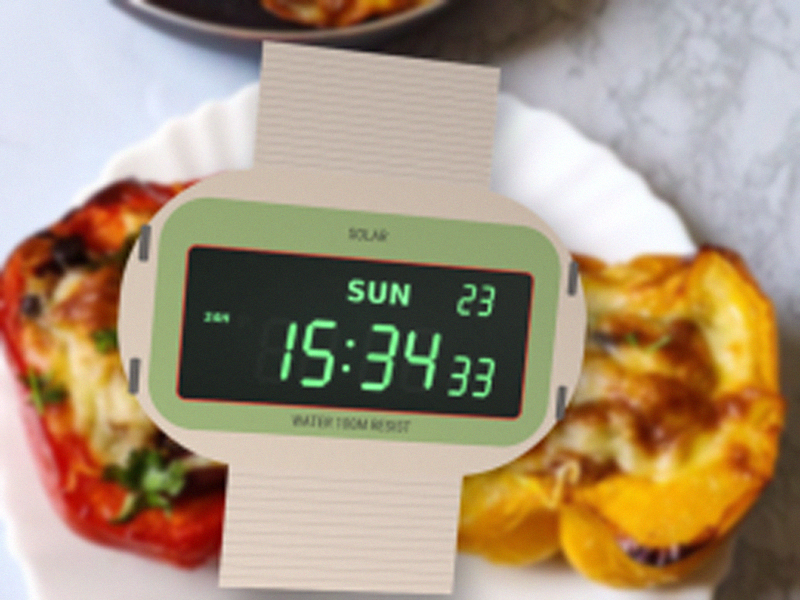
**15:34:33**
